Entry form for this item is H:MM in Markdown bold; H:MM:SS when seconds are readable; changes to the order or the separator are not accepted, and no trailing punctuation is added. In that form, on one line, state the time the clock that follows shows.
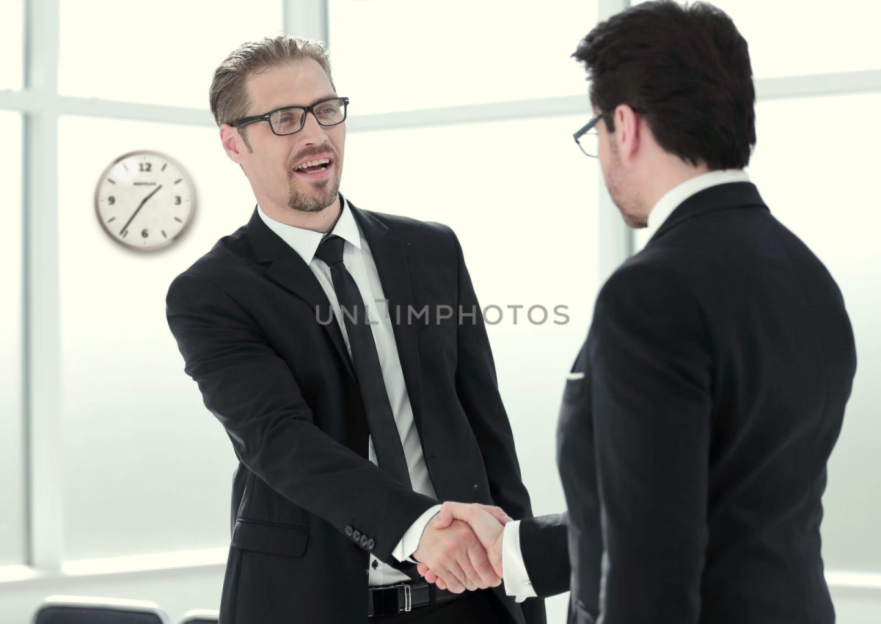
**1:36**
